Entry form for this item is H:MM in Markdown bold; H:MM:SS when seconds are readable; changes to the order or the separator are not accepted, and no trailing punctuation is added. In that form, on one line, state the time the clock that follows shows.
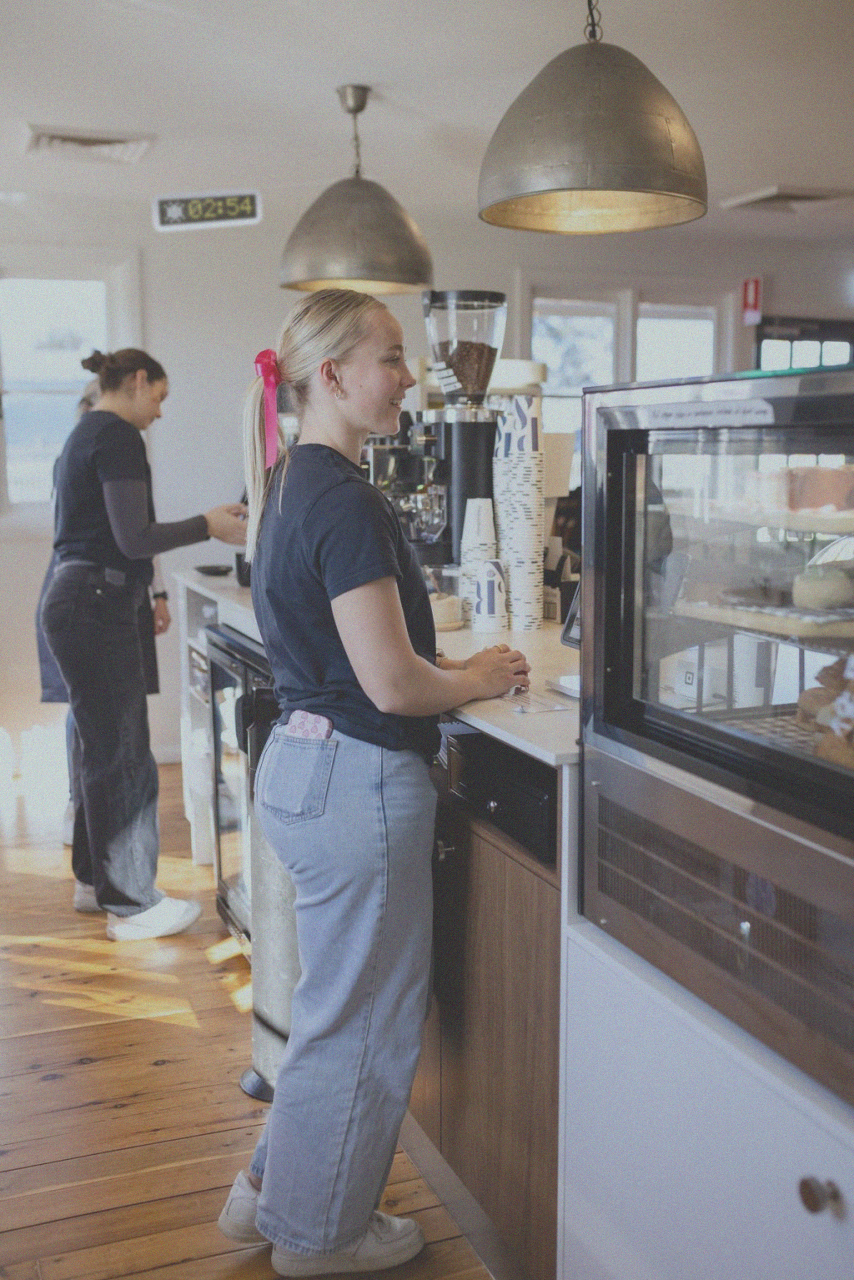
**2:54**
